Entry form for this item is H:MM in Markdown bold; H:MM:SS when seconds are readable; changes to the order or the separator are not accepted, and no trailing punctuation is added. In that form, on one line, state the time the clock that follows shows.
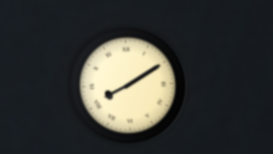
**8:10**
